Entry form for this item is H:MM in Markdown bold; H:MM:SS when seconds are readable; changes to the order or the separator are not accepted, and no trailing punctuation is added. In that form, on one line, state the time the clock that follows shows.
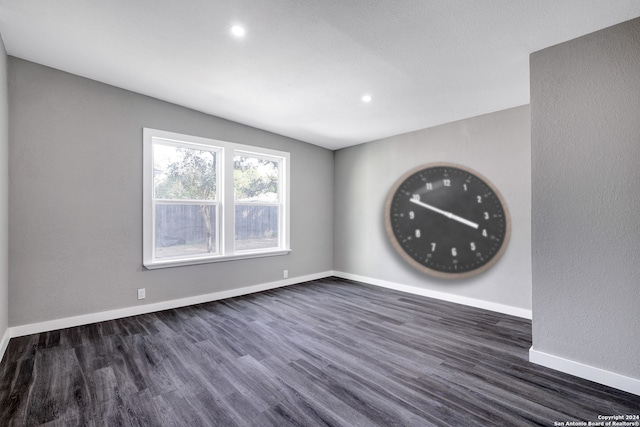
**3:49**
